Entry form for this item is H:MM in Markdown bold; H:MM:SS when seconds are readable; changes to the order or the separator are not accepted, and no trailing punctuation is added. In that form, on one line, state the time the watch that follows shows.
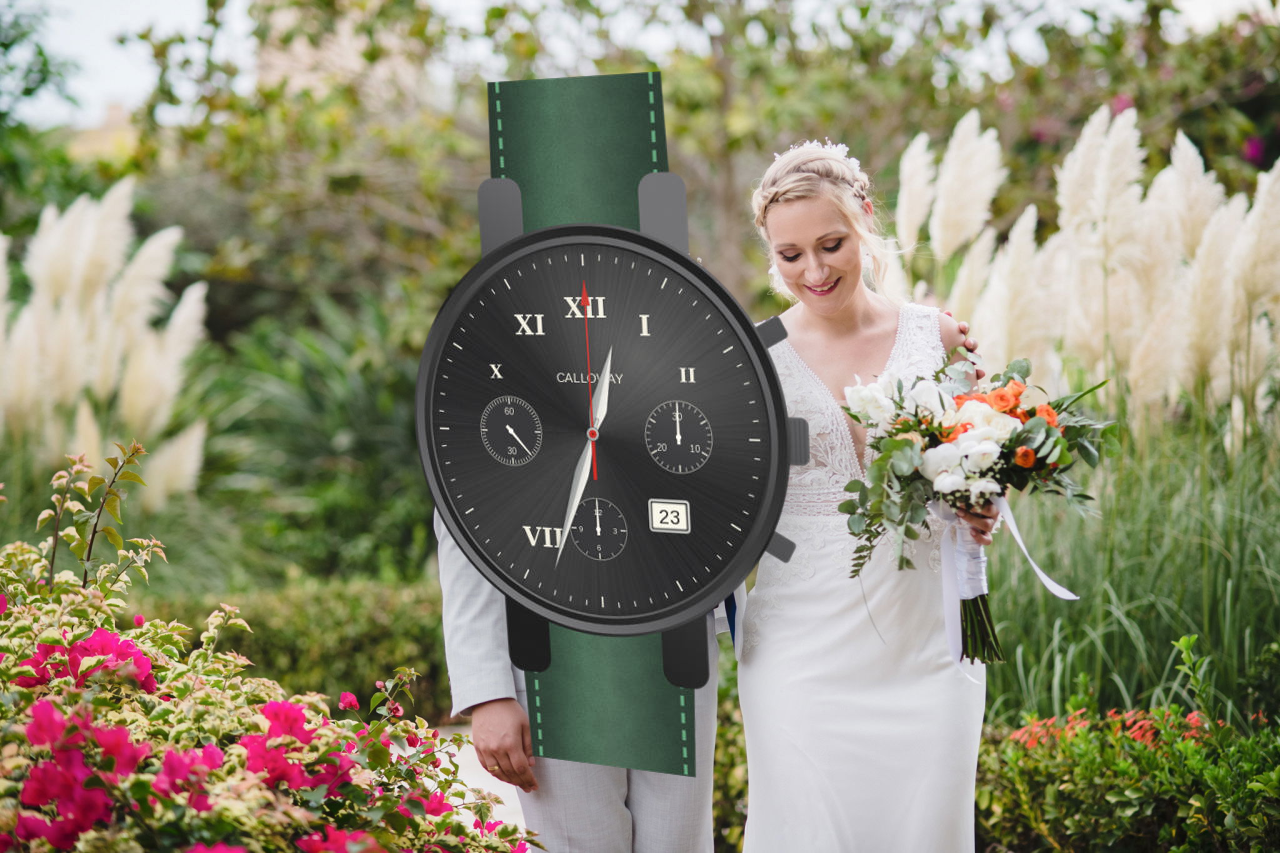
**12:33:23**
